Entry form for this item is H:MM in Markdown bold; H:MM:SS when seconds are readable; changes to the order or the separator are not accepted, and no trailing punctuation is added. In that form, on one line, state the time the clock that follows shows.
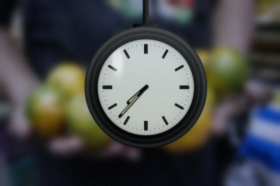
**7:37**
